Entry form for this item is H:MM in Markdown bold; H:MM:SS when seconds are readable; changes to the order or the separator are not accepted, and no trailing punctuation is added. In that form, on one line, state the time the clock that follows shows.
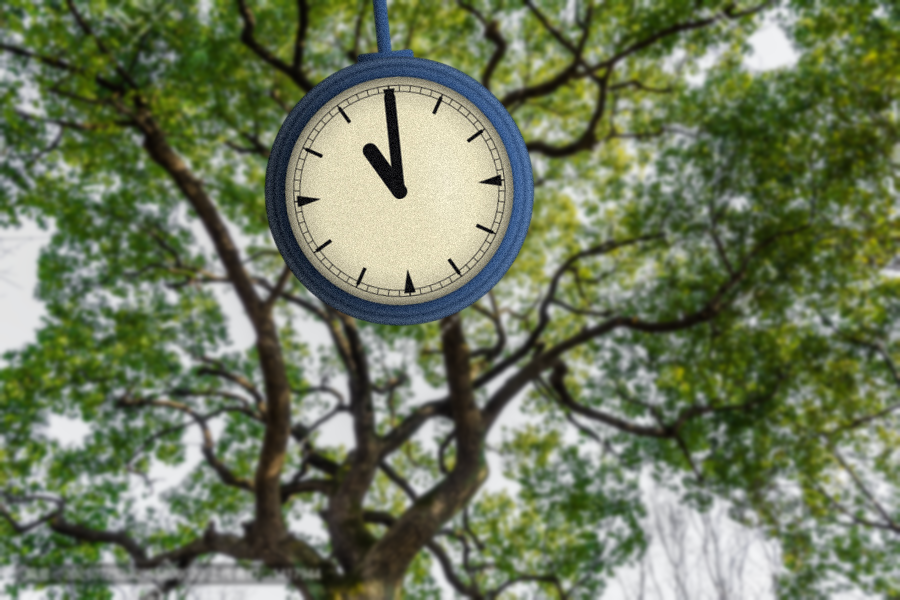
**11:00**
